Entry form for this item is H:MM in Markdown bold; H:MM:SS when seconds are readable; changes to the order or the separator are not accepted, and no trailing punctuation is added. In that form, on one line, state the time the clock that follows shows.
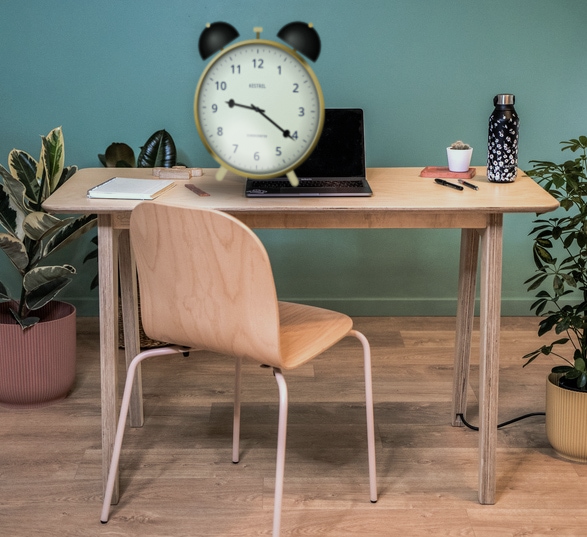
**9:21**
